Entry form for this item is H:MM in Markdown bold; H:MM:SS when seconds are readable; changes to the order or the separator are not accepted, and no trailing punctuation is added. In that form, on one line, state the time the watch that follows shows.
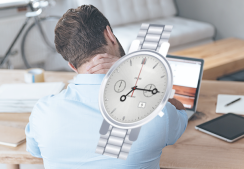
**7:15**
